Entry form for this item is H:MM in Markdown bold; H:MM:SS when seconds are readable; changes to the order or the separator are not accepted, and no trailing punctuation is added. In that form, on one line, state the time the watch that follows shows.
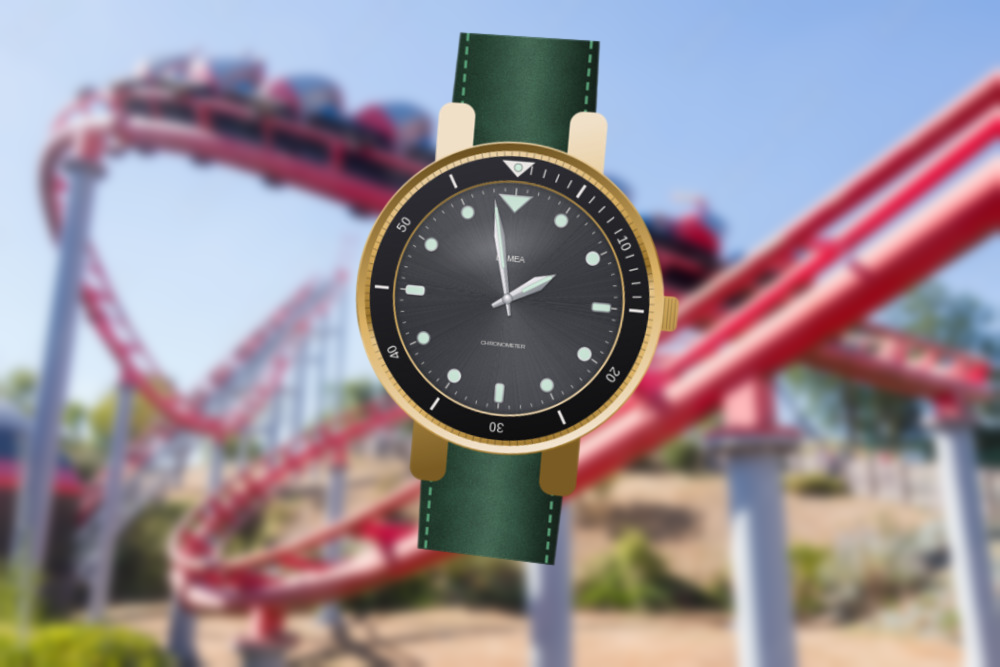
**1:58**
